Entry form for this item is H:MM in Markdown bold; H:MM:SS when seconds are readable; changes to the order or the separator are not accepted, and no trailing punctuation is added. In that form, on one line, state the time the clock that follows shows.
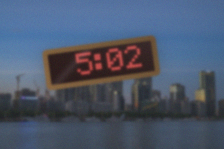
**5:02**
